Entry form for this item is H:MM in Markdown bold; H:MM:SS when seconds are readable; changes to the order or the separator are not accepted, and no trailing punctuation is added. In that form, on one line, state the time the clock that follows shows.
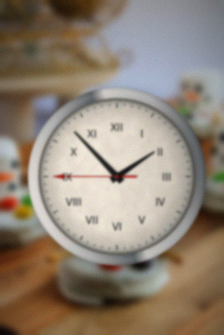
**1:52:45**
